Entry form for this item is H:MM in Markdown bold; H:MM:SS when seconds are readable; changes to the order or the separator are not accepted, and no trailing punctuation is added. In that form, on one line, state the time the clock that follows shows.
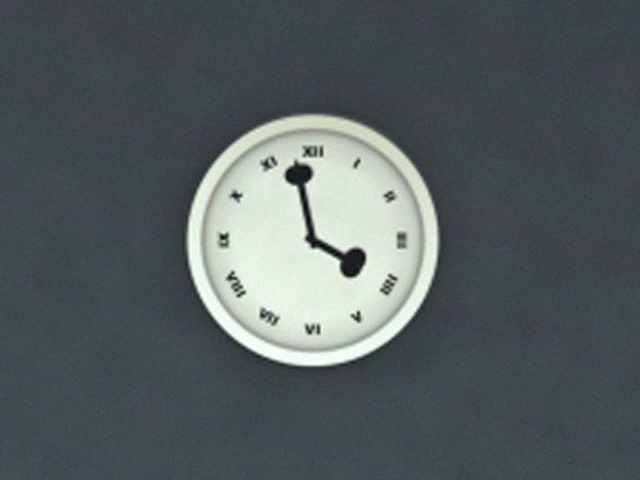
**3:58**
